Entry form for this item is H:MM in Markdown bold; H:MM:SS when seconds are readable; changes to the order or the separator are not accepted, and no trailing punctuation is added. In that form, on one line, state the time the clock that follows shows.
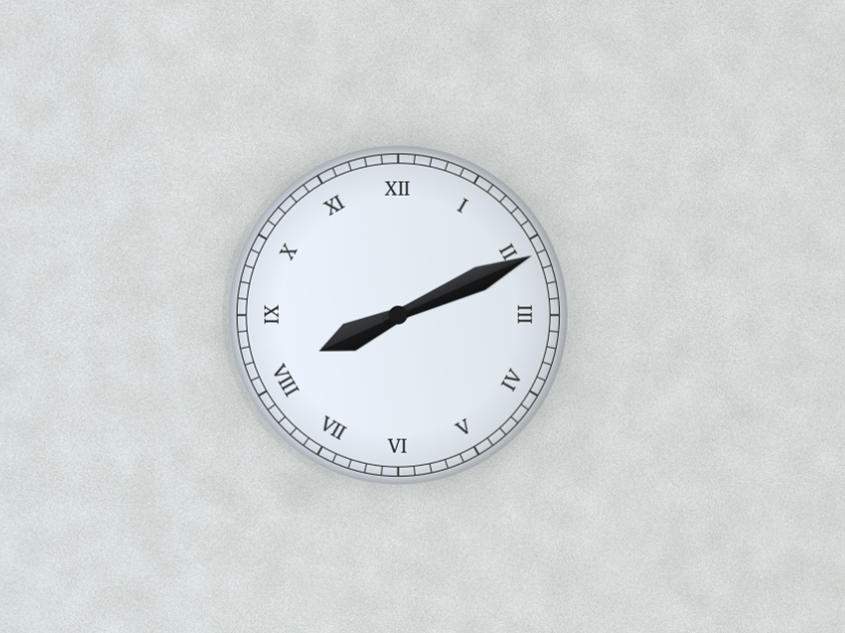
**8:11**
